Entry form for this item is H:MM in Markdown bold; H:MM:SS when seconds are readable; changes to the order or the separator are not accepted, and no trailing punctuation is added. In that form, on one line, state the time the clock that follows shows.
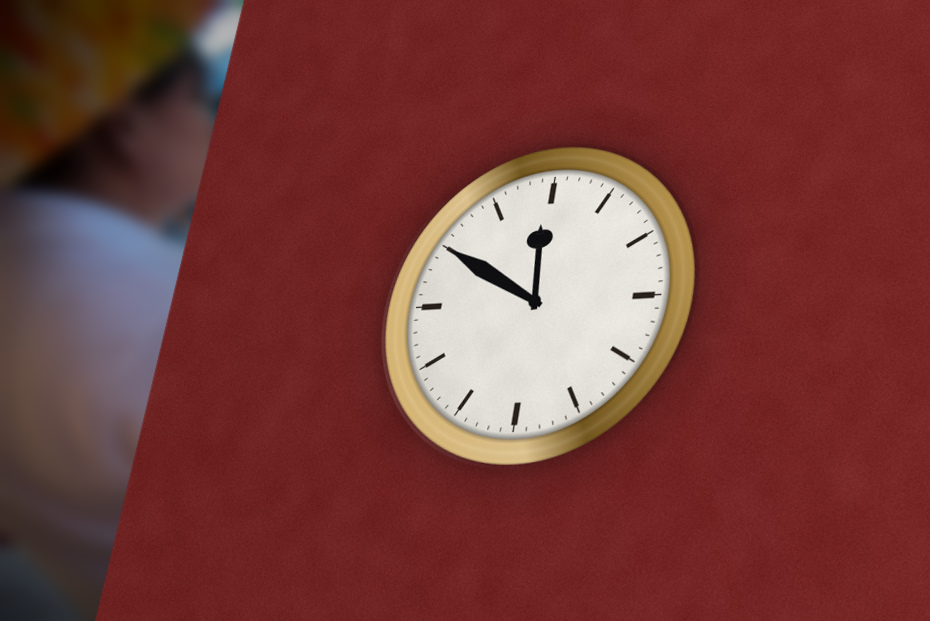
**11:50**
